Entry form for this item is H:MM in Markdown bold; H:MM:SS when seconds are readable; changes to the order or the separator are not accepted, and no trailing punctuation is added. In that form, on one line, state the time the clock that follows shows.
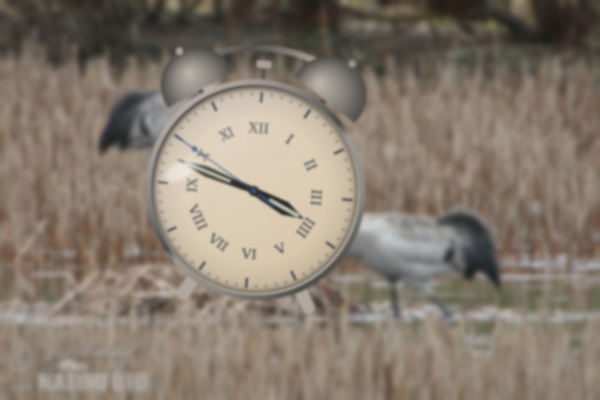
**3:47:50**
